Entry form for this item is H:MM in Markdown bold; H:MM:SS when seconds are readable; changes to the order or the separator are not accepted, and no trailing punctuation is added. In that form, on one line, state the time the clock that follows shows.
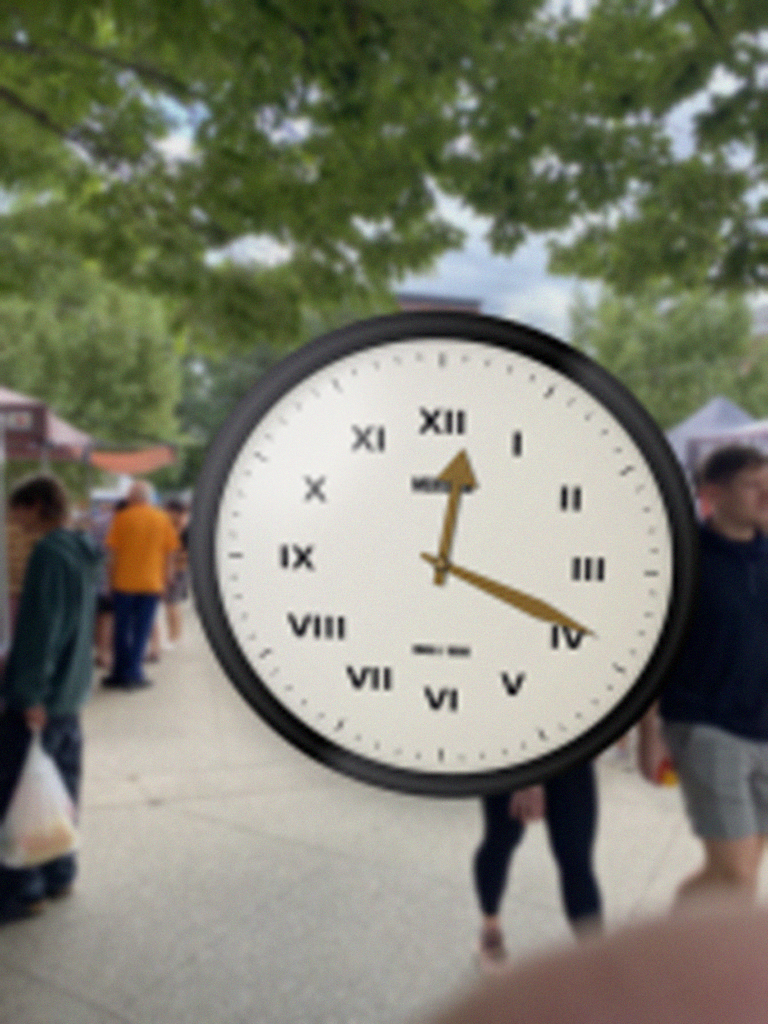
**12:19**
